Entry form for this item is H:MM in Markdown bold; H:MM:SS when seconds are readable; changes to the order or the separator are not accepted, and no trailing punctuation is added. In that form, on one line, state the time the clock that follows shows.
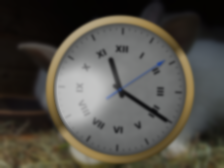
**11:20:09**
